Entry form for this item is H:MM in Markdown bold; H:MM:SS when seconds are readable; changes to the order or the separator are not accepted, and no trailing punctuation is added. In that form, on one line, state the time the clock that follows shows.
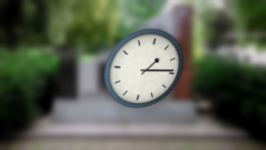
**1:14**
